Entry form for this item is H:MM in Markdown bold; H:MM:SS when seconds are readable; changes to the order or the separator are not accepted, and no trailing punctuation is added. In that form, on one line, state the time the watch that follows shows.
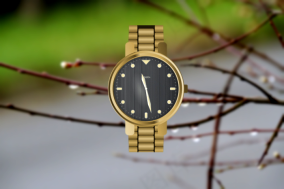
**11:28**
